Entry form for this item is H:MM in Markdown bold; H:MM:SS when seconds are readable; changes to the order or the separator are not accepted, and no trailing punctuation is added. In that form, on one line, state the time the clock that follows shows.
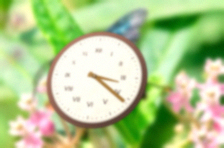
**3:21**
